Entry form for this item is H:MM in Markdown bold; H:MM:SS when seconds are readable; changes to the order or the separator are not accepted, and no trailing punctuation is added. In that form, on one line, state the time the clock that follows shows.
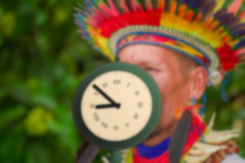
**8:52**
